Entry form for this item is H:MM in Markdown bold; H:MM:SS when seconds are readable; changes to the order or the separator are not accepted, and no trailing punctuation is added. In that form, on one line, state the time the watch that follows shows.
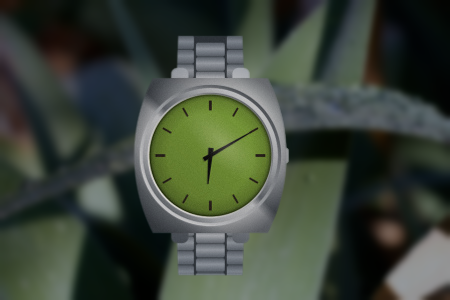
**6:10**
